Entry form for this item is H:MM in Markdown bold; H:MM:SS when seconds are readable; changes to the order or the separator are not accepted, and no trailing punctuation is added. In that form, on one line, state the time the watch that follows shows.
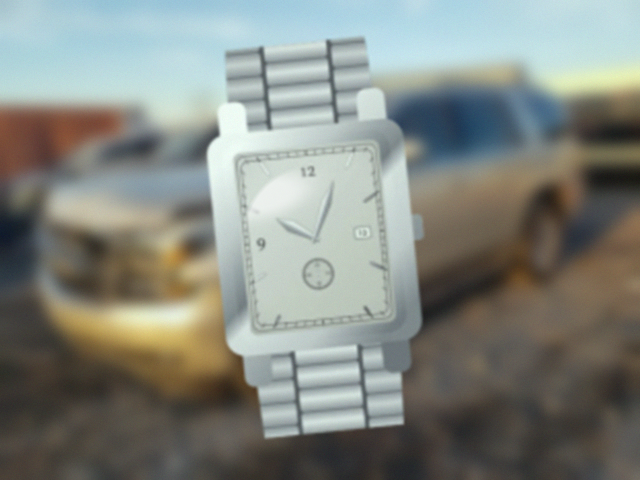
**10:04**
